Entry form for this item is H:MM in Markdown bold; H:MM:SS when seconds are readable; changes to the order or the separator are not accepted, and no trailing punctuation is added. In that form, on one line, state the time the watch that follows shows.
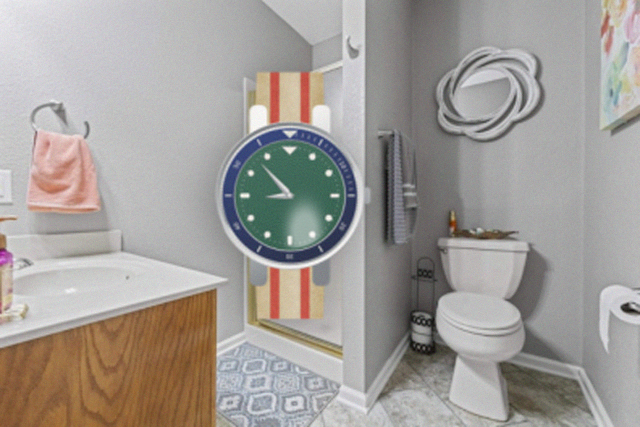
**8:53**
